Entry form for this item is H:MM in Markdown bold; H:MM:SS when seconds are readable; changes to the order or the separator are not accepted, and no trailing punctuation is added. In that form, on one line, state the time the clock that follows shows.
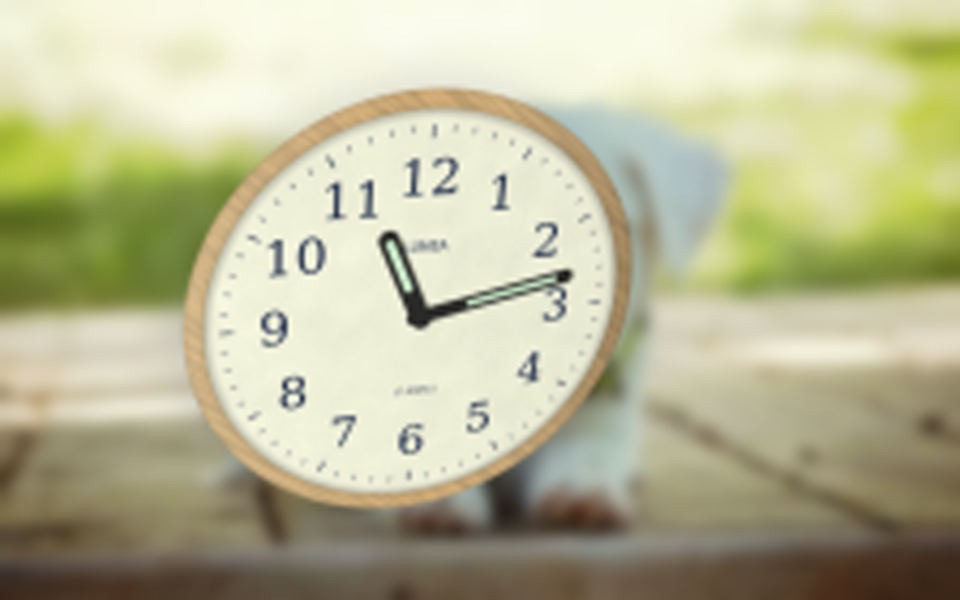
**11:13**
